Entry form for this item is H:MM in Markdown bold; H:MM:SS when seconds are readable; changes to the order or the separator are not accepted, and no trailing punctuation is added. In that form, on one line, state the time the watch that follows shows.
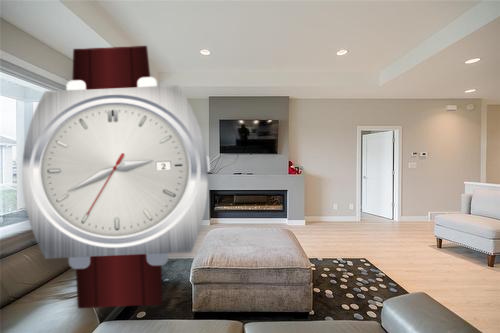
**2:40:35**
